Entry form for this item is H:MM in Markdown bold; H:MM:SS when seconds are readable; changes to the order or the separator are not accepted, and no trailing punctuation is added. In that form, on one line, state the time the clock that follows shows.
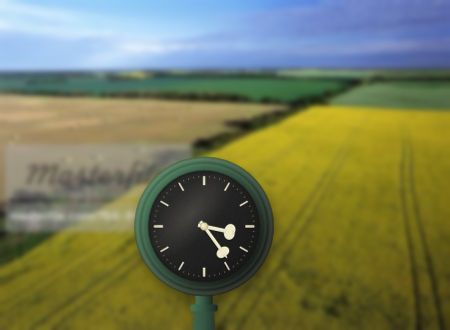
**3:24**
